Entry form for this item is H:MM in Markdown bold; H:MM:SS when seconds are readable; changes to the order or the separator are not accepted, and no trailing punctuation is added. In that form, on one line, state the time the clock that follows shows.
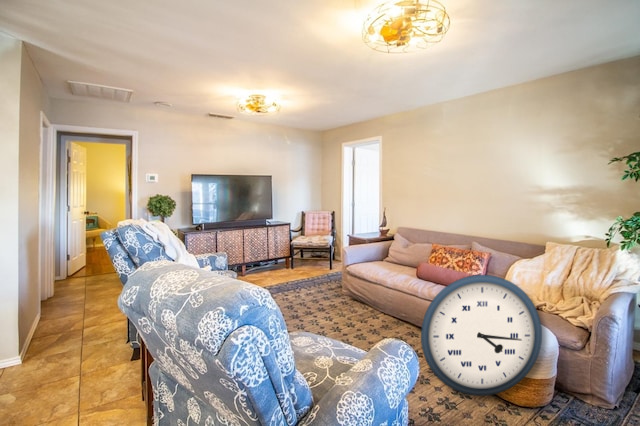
**4:16**
